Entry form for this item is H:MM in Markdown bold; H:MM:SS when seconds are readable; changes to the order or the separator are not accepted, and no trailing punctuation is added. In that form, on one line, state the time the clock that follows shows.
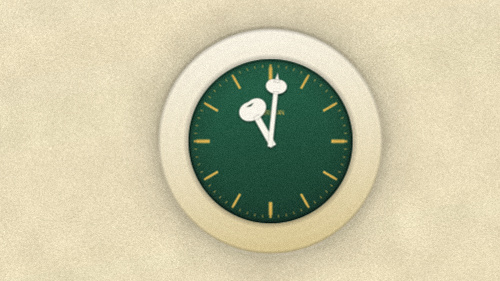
**11:01**
